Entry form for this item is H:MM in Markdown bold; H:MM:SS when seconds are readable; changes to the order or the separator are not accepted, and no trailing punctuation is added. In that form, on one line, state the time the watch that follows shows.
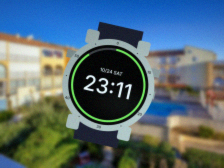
**23:11**
